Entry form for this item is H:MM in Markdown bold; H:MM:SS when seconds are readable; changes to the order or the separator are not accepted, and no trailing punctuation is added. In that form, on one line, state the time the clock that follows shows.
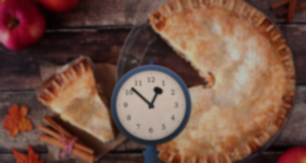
**12:52**
